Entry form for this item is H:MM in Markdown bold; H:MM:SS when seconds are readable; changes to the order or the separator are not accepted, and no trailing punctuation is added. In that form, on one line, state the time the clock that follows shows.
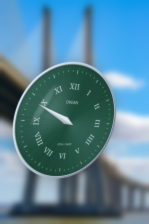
**9:49**
